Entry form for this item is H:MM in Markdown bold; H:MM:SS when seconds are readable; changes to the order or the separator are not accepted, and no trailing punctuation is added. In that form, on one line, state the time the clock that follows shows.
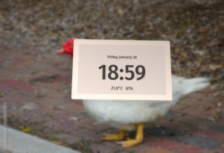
**18:59**
